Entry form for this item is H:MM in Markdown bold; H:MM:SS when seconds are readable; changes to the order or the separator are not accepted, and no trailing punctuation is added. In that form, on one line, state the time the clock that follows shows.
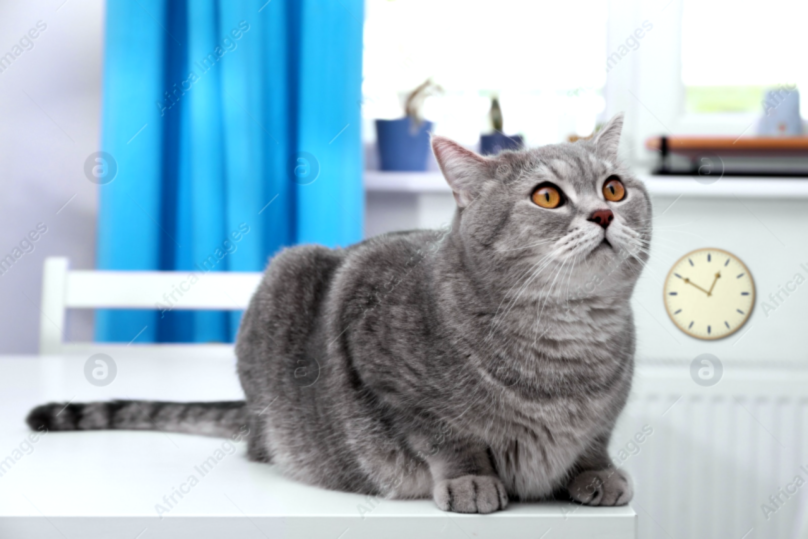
**12:50**
